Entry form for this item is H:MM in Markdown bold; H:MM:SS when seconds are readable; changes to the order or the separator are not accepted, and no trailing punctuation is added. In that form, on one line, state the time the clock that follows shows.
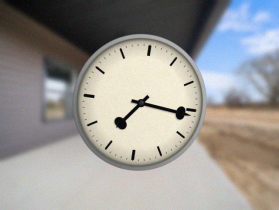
**7:16**
